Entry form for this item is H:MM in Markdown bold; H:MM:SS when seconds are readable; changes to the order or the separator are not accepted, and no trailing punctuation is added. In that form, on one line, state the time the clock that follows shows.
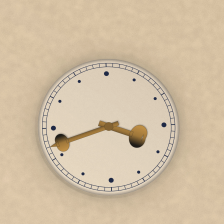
**3:42**
